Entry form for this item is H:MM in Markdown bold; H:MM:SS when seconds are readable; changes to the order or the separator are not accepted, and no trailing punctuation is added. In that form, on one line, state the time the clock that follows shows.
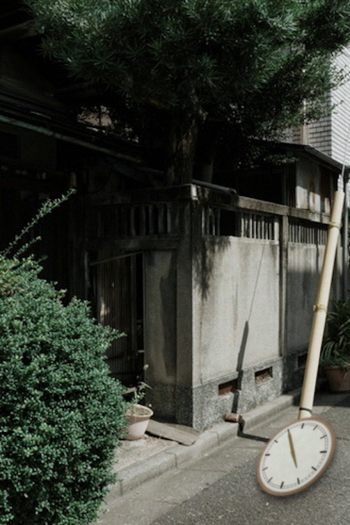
**4:55**
